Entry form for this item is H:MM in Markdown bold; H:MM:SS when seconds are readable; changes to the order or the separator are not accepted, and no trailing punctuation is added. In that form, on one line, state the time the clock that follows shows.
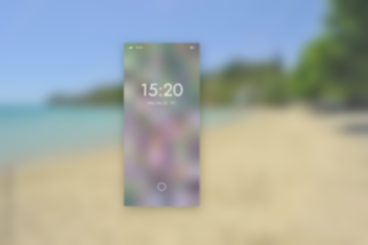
**15:20**
